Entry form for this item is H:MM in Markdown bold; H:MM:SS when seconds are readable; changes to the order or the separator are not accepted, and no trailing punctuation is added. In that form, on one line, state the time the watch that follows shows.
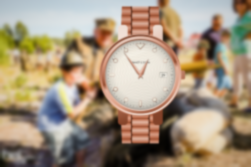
**12:54**
